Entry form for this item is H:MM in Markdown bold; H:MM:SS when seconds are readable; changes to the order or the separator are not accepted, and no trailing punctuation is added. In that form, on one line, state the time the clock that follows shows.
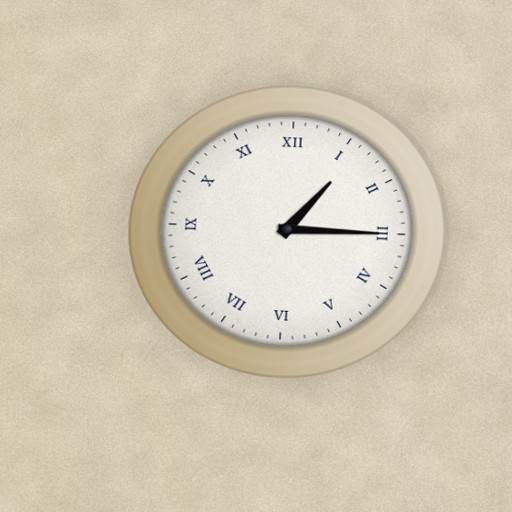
**1:15**
